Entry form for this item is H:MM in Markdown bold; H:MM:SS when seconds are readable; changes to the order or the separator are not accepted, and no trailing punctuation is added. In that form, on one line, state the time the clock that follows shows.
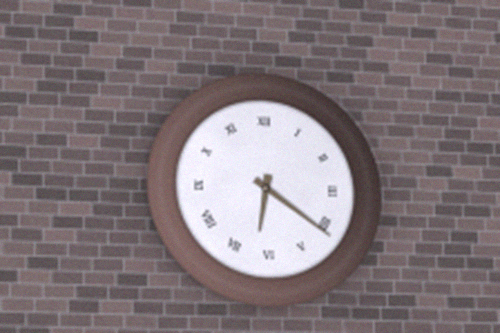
**6:21**
